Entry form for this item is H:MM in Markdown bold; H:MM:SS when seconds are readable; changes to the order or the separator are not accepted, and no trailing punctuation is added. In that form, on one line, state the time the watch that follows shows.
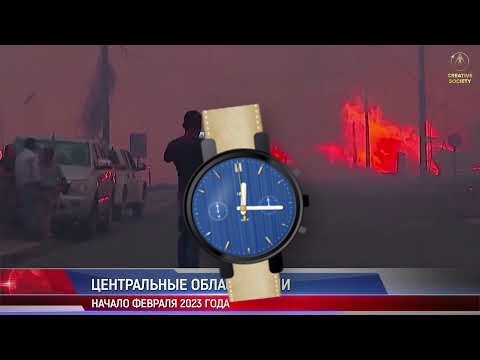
**12:16**
